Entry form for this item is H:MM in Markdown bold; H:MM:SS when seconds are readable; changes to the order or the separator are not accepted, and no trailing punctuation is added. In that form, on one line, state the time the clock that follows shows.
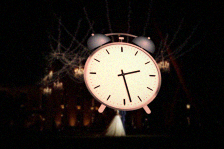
**2:28**
